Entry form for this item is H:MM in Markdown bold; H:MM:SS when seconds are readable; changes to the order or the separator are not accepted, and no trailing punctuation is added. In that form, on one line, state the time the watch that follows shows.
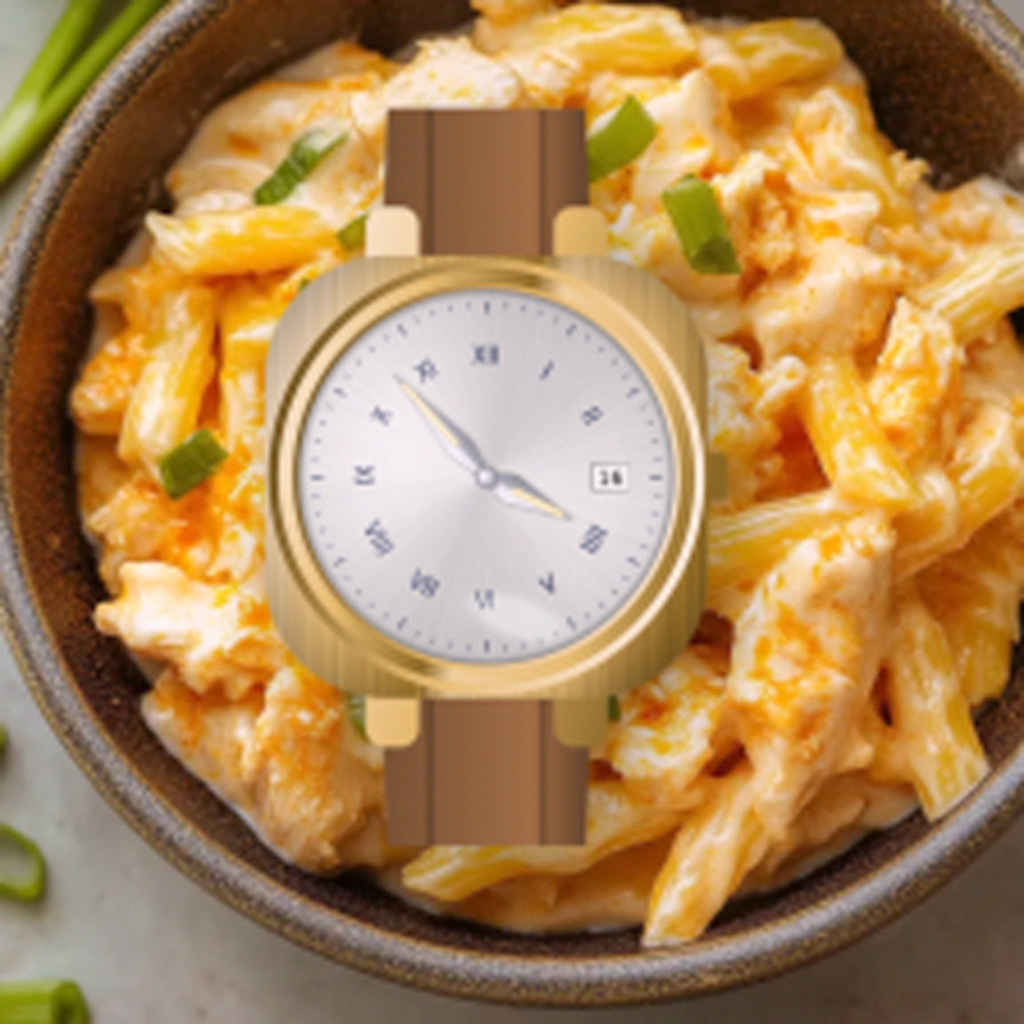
**3:53**
